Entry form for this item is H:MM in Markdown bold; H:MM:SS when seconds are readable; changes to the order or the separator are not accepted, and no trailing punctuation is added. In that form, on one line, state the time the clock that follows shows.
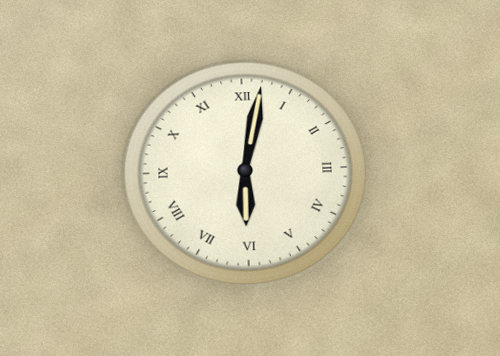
**6:02**
